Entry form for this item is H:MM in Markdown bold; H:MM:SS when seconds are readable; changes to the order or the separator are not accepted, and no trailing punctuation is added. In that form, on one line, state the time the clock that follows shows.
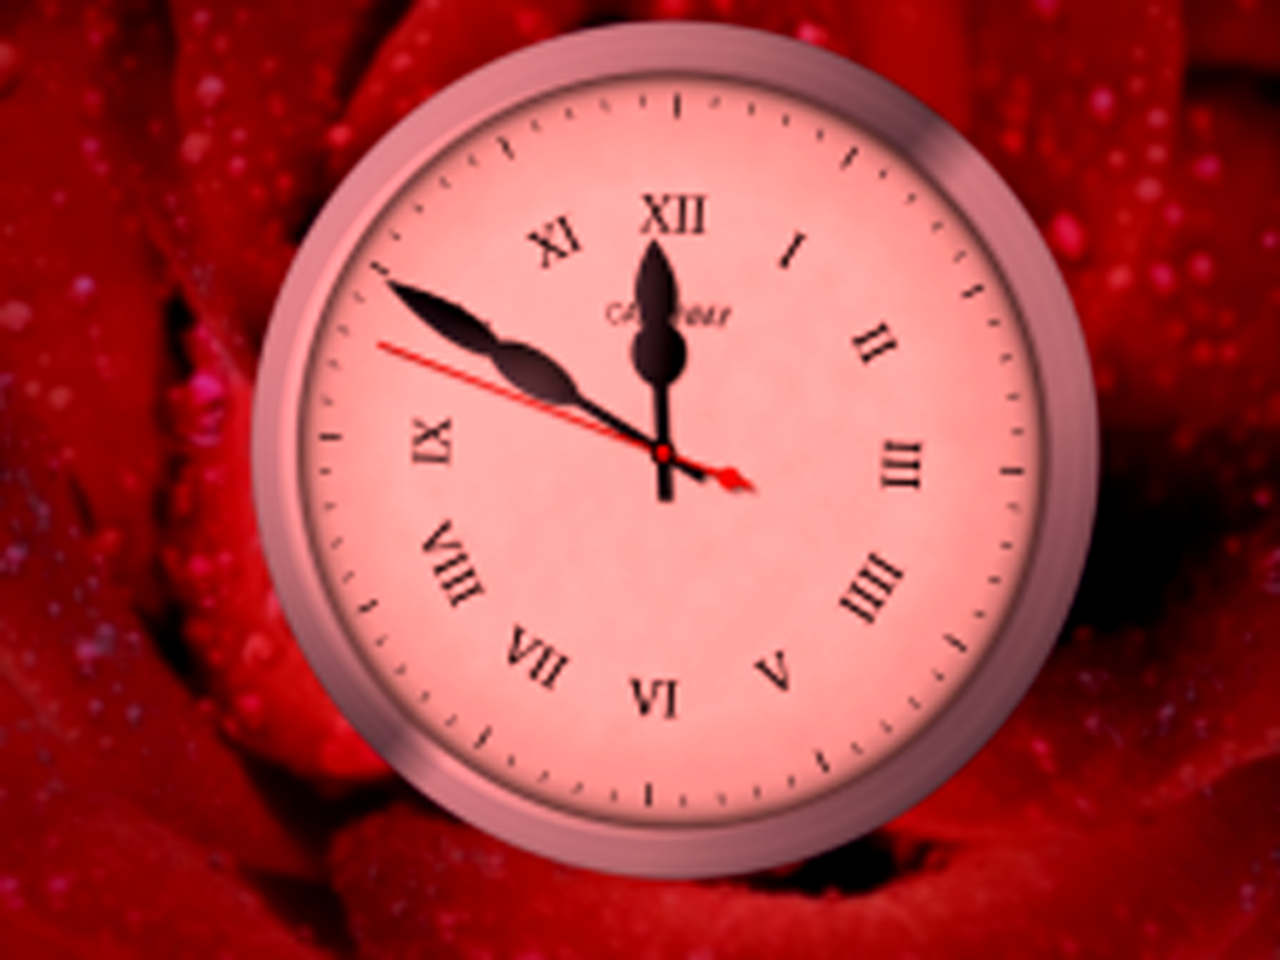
**11:49:48**
